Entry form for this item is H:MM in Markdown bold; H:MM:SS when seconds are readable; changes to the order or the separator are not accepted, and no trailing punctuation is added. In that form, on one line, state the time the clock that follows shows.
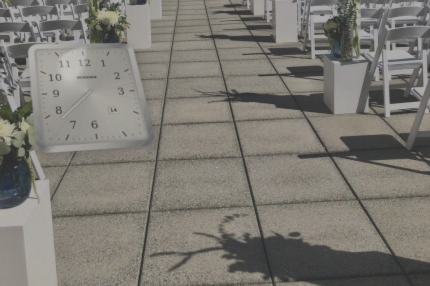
**7:38**
